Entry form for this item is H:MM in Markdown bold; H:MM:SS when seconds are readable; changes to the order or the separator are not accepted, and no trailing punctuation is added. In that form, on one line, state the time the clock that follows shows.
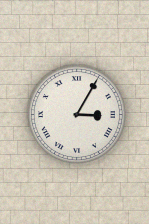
**3:05**
